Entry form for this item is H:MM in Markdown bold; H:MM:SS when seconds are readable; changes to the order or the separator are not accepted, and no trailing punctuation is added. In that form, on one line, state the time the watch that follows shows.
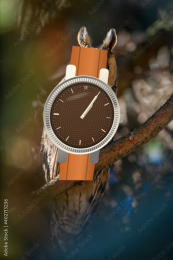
**1:05**
